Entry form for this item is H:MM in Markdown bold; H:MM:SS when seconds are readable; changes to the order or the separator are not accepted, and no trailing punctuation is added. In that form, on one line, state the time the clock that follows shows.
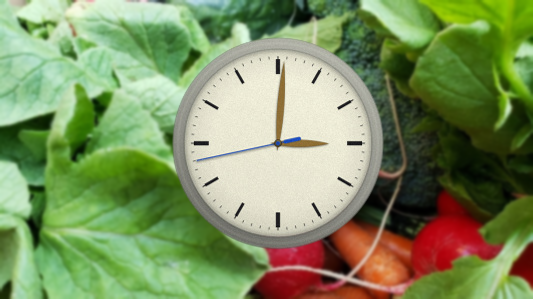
**3:00:43**
